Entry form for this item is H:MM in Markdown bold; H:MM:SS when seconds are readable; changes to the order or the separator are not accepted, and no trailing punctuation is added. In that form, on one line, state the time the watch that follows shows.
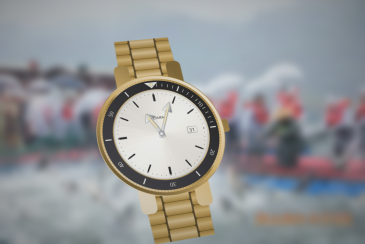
**11:04**
